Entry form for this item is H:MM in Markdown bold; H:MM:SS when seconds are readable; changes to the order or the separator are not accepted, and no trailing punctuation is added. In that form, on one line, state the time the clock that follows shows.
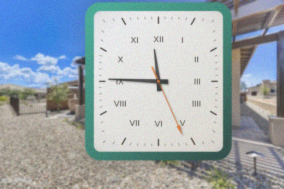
**11:45:26**
